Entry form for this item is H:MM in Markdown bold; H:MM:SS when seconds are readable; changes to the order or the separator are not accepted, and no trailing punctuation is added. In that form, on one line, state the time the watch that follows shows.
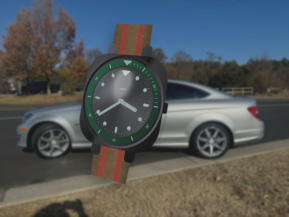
**3:39**
